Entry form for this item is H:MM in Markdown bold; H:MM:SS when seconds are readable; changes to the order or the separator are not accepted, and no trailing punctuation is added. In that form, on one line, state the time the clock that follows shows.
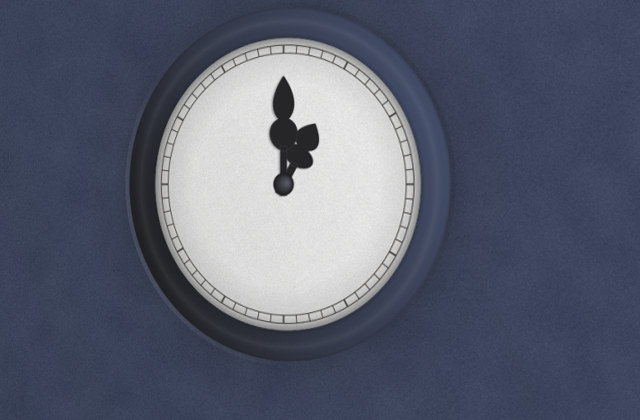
**1:00**
